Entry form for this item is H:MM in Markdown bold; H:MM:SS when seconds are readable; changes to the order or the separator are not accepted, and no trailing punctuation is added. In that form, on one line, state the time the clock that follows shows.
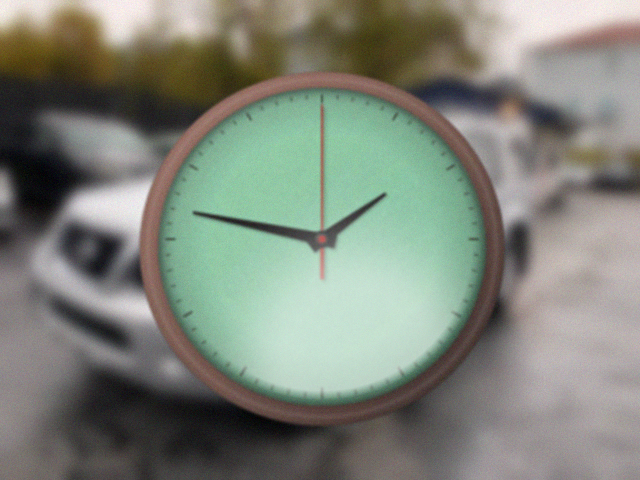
**1:47:00**
